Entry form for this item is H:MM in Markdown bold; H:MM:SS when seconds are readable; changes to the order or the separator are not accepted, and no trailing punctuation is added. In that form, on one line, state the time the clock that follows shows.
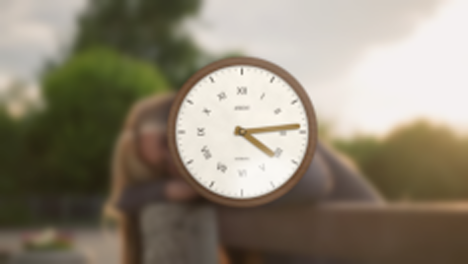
**4:14**
